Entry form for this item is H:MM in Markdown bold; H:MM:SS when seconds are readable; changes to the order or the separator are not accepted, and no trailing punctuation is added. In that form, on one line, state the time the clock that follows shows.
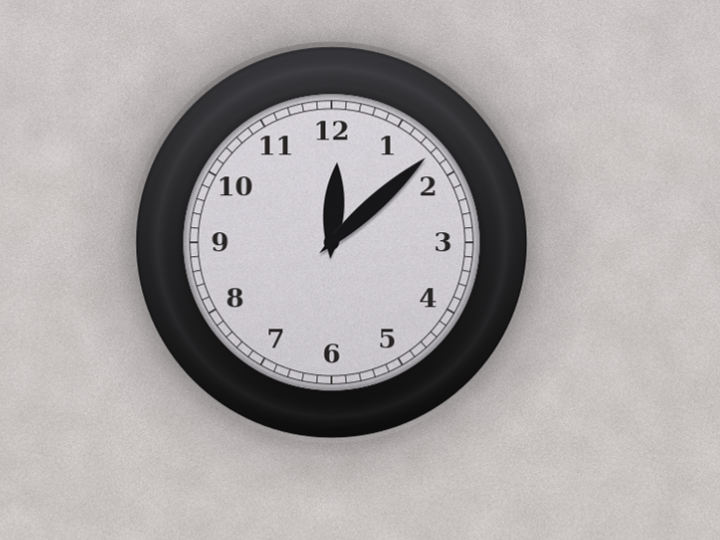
**12:08**
